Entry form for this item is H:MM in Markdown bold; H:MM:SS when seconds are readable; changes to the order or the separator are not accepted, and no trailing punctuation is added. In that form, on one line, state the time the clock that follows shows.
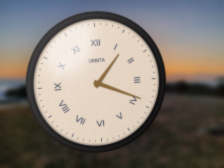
**1:19**
